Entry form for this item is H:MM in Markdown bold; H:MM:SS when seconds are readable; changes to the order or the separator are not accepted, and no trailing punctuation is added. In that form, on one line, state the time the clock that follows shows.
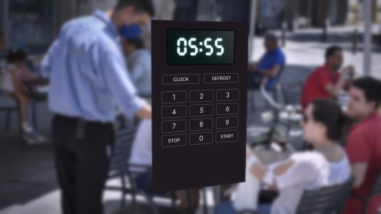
**5:55**
